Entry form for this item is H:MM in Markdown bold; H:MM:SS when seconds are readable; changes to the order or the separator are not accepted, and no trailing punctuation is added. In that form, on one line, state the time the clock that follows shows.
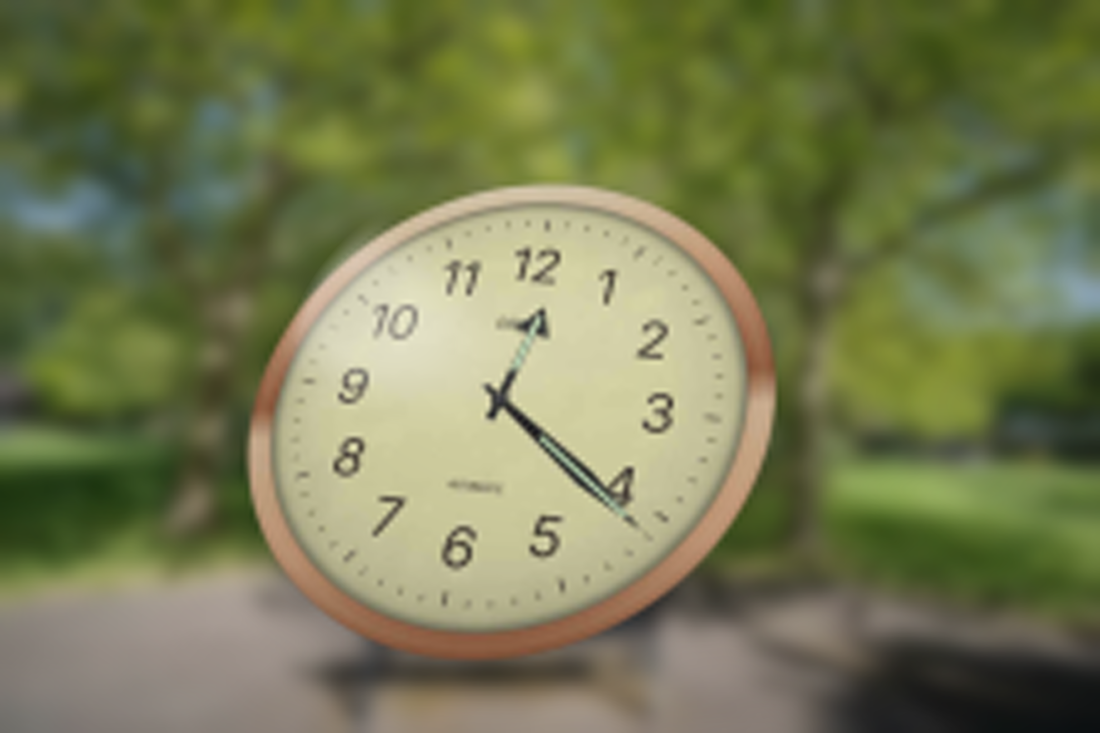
**12:21**
